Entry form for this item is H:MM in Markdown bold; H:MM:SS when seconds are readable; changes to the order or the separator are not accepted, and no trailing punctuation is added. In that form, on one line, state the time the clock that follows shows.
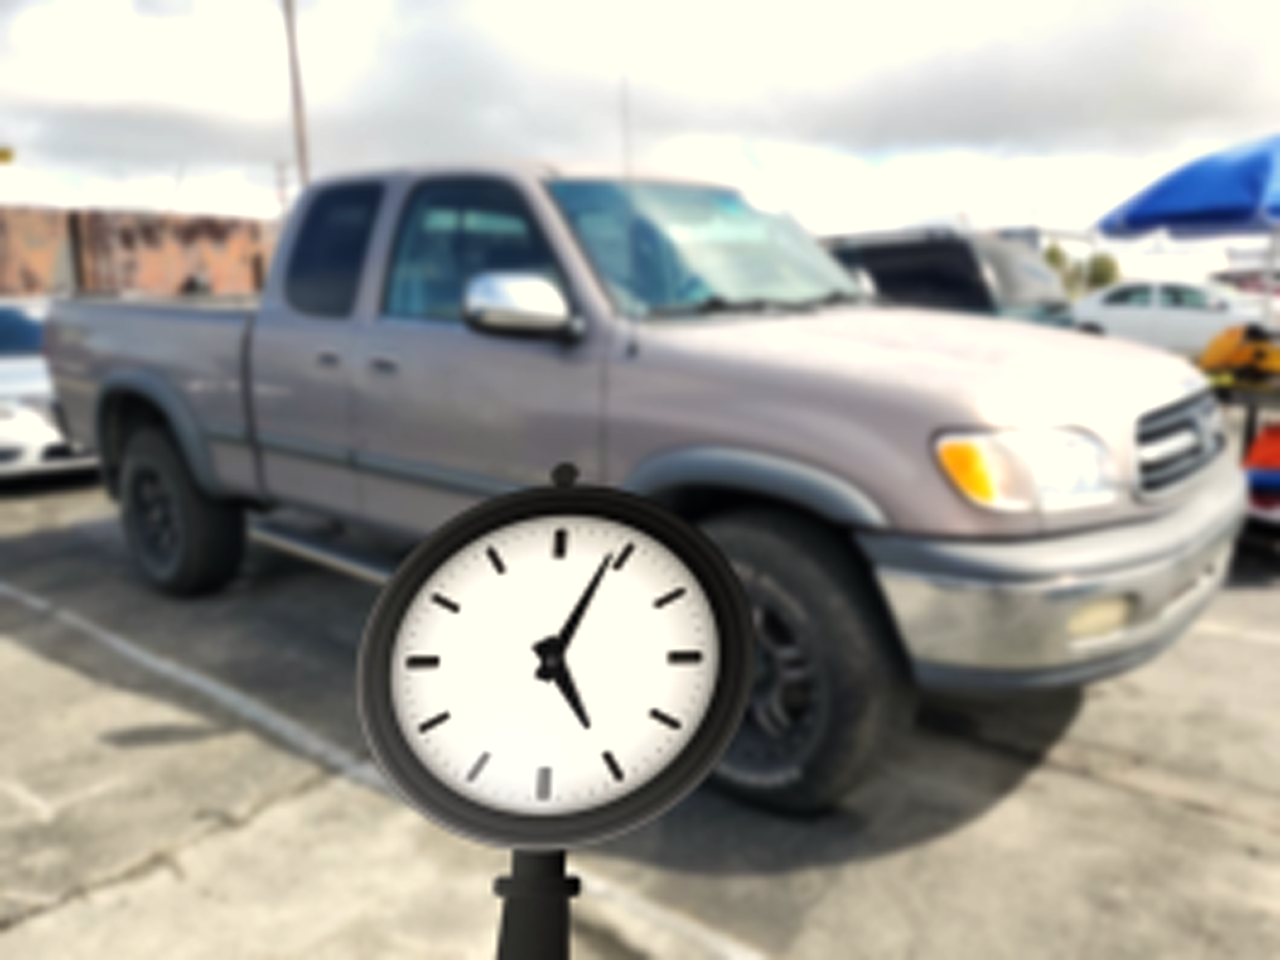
**5:04**
